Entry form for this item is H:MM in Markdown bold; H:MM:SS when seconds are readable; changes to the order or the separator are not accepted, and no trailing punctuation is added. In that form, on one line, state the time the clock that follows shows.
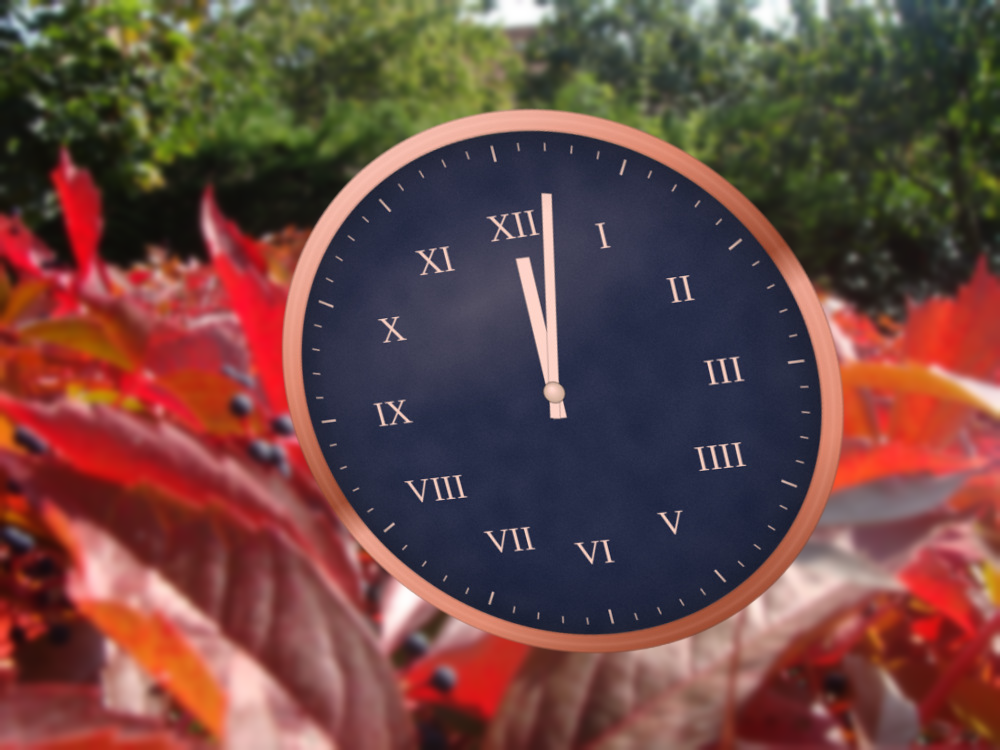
**12:02**
